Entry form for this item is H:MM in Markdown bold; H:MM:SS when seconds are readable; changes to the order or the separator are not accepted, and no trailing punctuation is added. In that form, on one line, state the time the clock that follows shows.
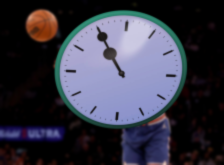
**10:55**
